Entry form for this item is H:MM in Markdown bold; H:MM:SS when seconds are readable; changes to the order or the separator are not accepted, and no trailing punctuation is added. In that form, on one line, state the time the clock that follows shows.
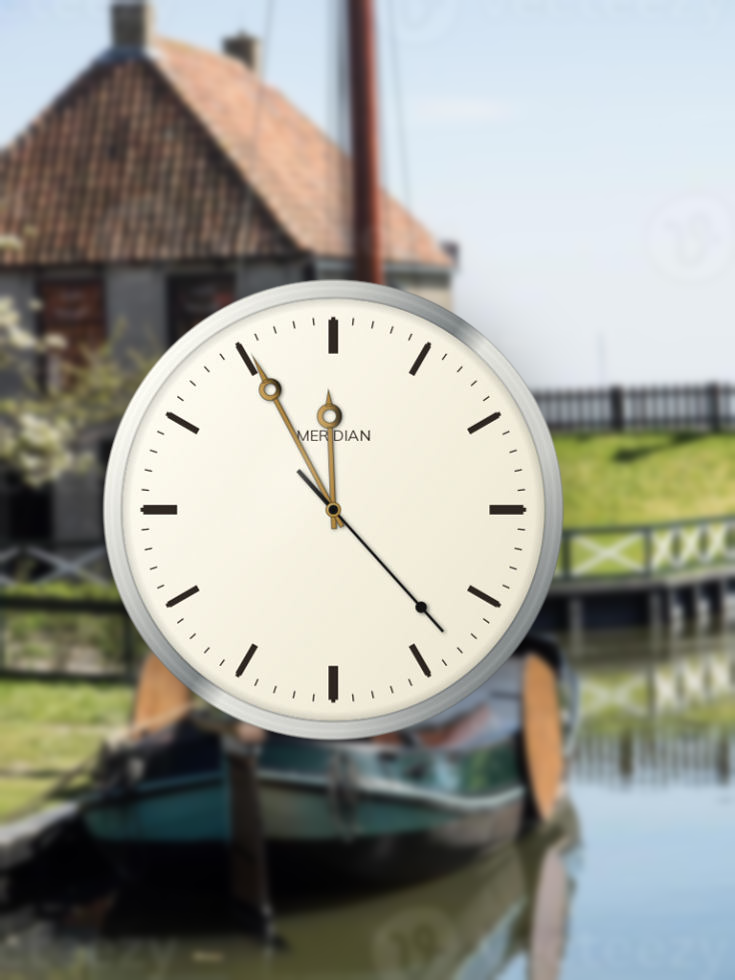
**11:55:23**
